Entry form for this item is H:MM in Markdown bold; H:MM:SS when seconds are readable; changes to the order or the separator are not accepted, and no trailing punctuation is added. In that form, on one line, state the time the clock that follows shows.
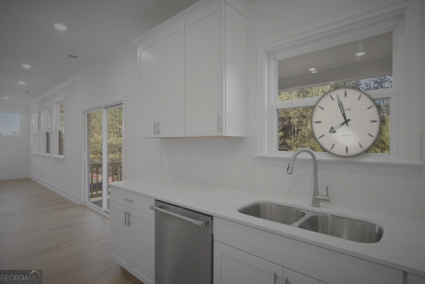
**7:57**
